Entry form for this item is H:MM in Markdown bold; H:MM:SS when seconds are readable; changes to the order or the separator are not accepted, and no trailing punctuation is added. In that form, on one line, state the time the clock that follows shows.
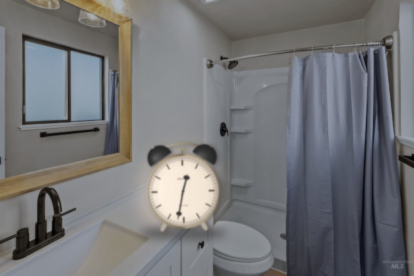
**12:32**
